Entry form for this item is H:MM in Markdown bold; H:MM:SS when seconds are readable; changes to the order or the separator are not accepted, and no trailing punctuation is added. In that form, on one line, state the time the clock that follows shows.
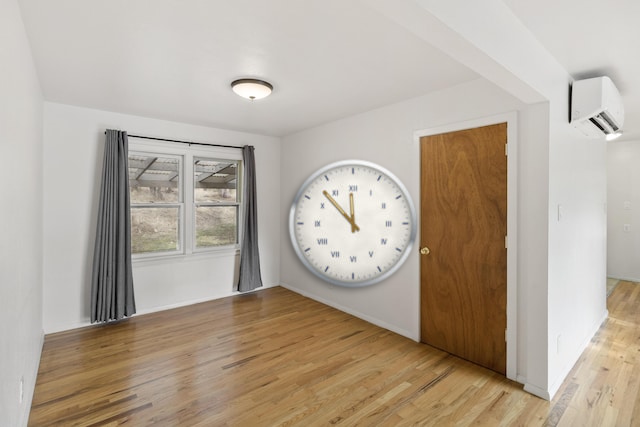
**11:53**
